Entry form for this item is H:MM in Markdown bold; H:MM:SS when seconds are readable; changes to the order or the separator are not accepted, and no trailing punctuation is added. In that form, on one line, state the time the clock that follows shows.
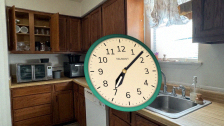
**7:08**
